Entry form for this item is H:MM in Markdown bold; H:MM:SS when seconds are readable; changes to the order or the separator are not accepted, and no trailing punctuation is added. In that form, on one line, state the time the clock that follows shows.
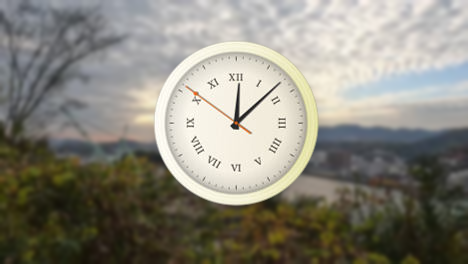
**12:07:51**
